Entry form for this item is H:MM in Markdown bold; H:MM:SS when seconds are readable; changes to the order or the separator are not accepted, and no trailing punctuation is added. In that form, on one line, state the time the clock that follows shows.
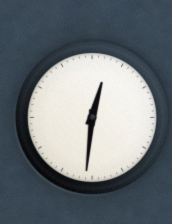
**12:31**
